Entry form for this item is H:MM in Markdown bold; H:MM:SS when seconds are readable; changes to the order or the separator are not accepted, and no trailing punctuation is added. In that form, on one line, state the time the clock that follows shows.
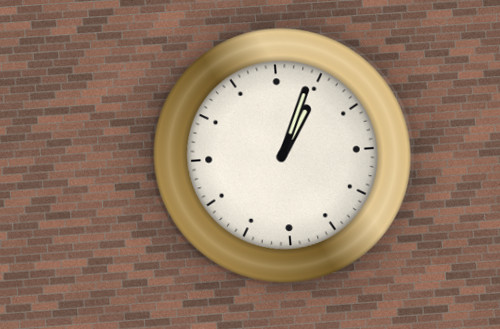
**1:04**
